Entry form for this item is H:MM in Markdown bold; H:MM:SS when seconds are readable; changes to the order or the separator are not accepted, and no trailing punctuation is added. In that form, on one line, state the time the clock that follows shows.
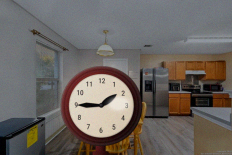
**1:45**
